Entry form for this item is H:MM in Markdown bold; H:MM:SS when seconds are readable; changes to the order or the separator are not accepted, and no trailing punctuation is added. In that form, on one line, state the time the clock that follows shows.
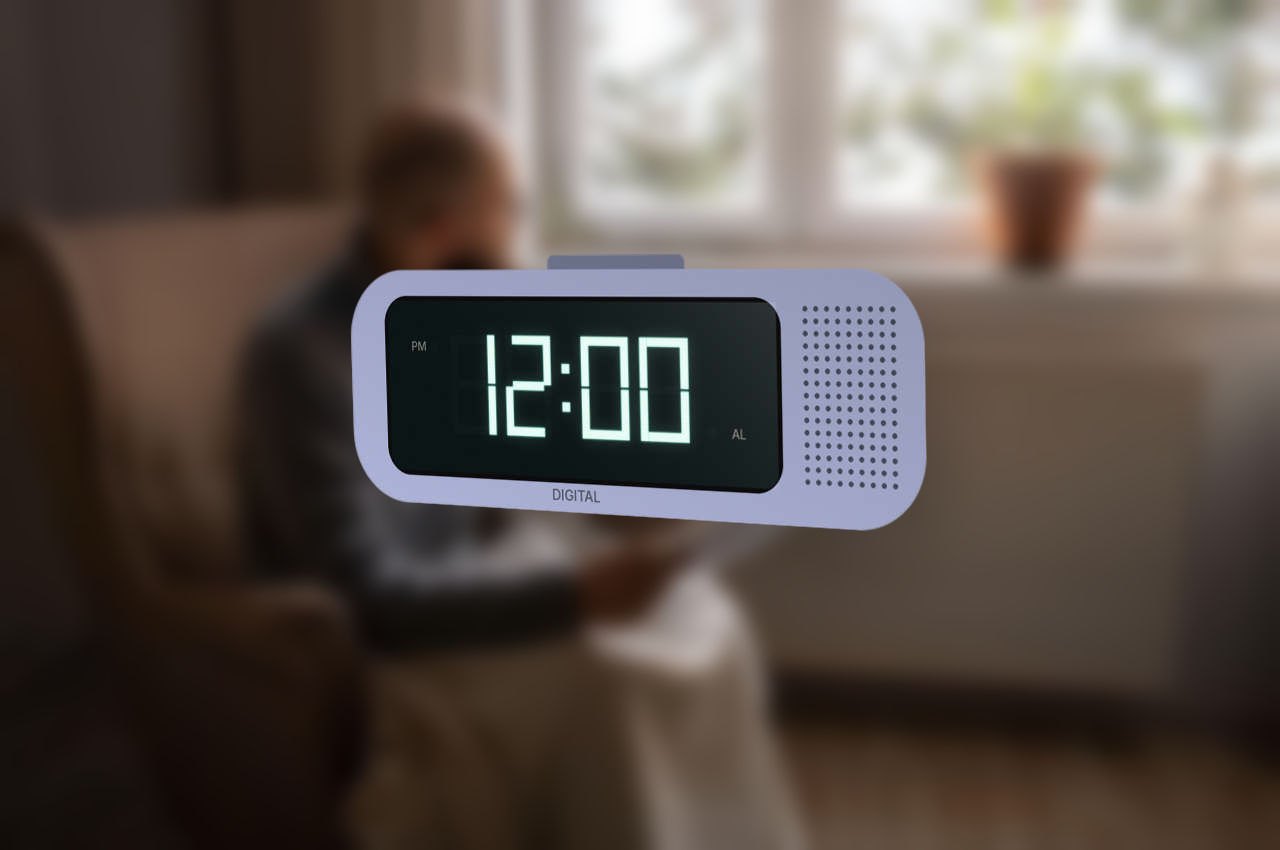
**12:00**
